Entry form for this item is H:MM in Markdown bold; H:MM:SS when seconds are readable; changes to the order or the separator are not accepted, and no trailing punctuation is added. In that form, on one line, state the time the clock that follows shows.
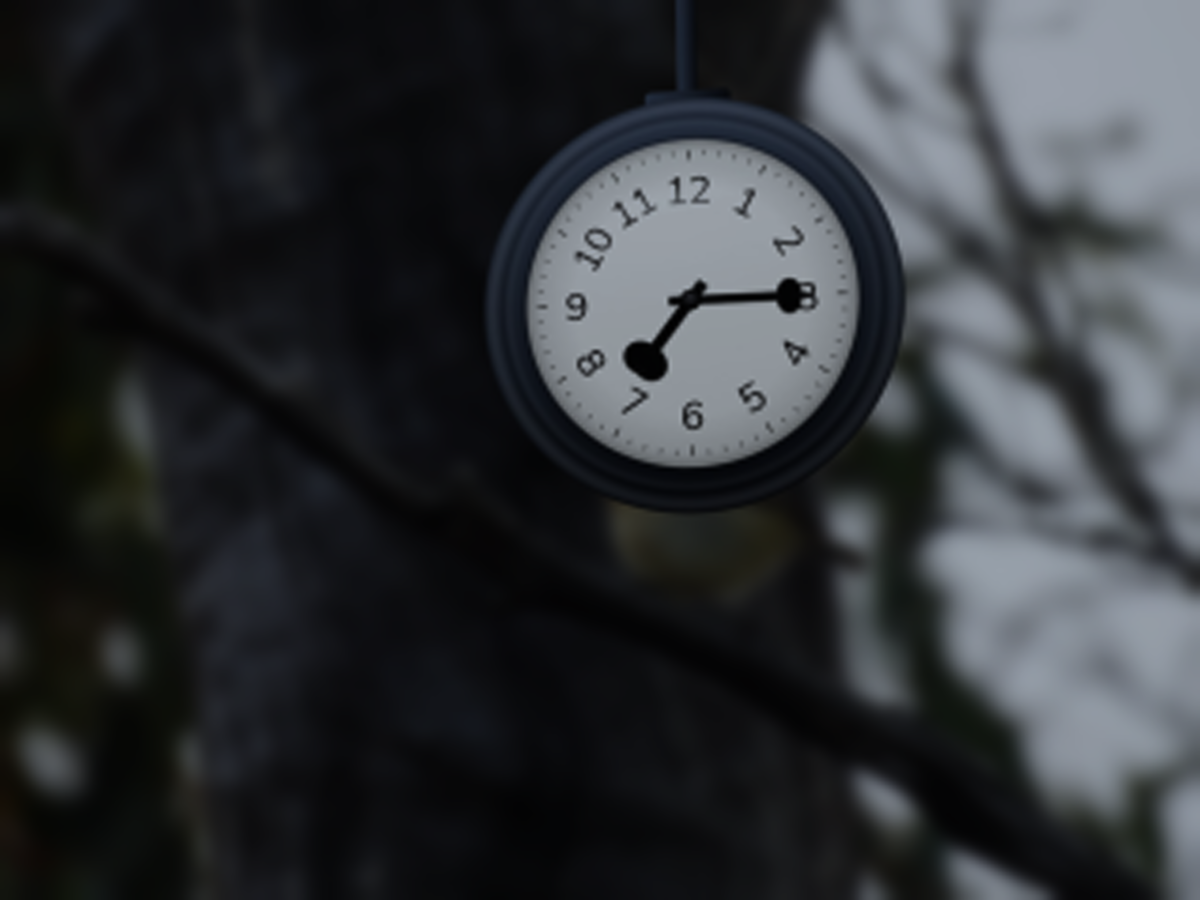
**7:15**
